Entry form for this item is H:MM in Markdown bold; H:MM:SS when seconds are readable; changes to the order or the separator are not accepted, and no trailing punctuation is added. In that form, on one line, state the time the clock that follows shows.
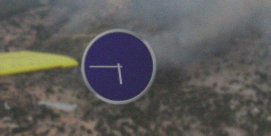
**5:45**
